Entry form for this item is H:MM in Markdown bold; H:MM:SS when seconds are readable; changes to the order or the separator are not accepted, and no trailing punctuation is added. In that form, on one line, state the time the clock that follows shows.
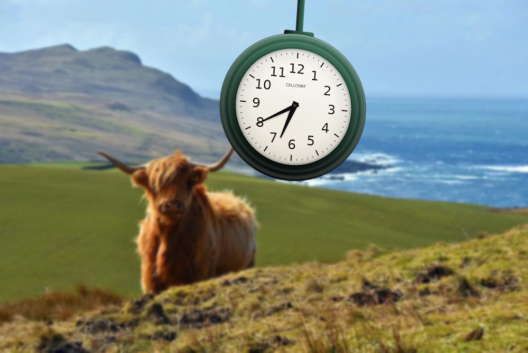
**6:40**
